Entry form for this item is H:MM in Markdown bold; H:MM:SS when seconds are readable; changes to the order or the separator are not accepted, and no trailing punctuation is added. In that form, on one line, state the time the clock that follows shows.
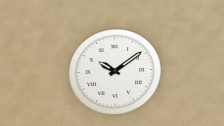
**10:09**
